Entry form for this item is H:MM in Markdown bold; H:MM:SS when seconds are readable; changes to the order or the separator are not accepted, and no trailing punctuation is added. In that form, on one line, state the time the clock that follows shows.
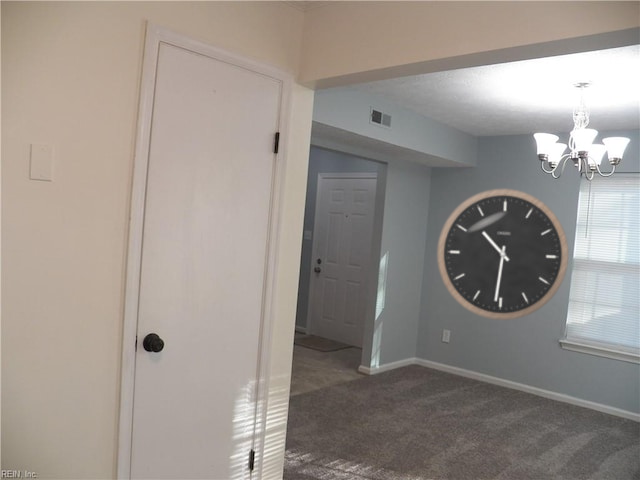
**10:31**
